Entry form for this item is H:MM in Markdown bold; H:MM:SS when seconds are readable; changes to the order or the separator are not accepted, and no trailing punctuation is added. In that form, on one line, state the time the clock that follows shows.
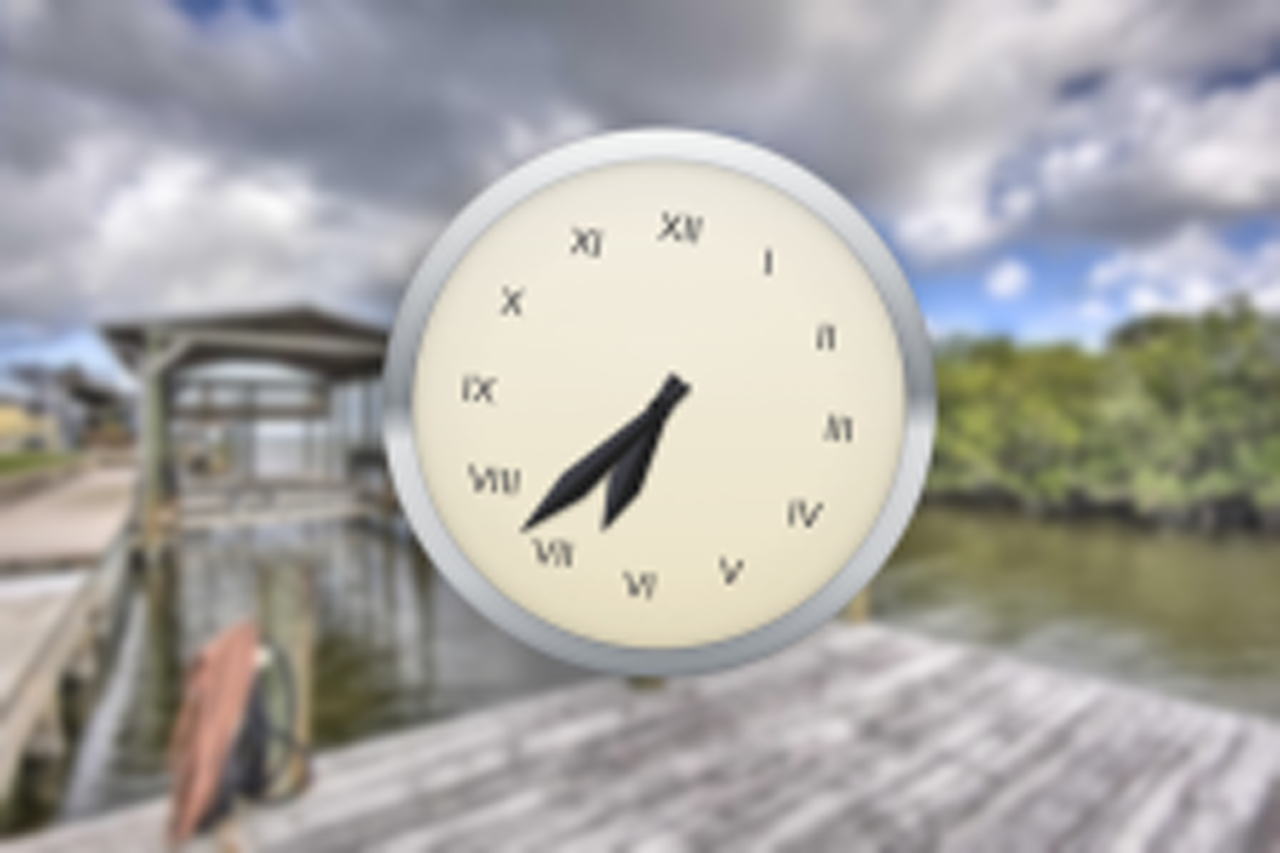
**6:37**
